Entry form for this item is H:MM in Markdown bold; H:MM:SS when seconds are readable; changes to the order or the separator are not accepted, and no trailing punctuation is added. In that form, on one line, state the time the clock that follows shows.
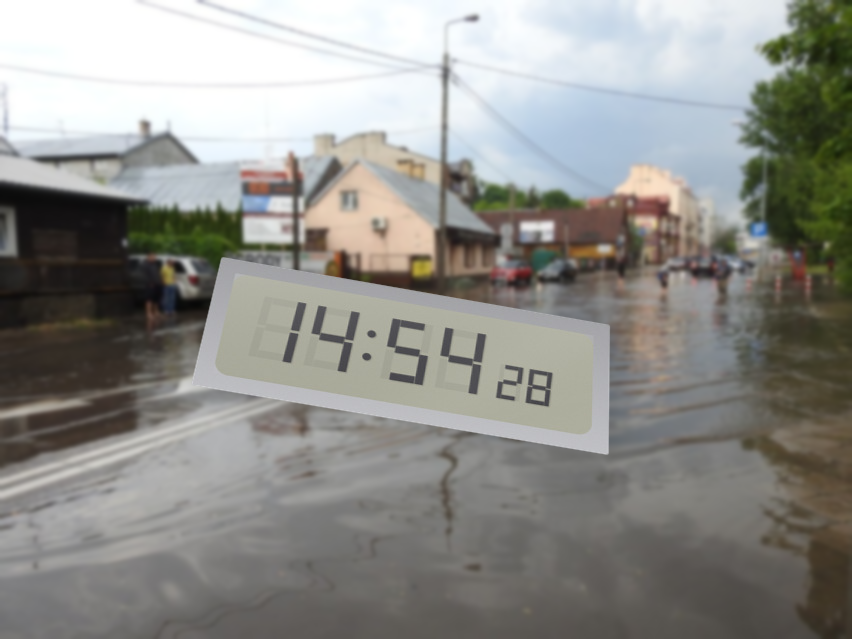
**14:54:28**
